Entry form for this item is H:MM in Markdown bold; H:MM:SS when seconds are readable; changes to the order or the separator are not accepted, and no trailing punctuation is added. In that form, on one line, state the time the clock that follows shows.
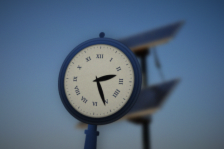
**2:26**
